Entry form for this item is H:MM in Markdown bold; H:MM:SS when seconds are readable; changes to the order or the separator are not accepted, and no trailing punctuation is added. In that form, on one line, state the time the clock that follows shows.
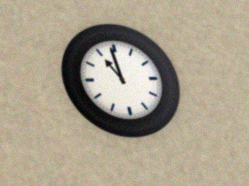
**10:59**
